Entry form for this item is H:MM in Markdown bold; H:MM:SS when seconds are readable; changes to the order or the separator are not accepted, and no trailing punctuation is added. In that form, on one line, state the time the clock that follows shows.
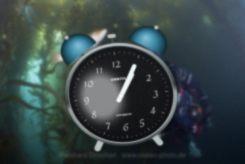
**1:05**
